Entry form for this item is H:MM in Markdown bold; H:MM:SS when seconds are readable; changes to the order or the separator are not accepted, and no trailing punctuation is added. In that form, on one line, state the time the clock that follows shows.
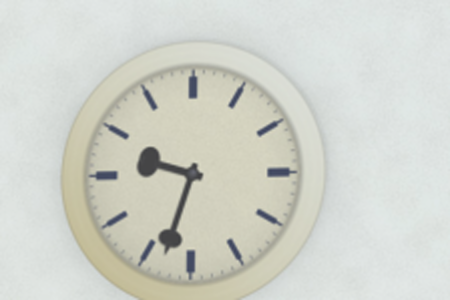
**9:33**
